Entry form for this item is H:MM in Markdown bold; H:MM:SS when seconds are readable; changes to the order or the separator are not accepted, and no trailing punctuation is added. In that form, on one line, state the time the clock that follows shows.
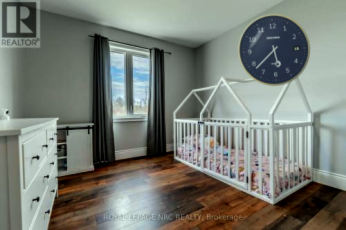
**5:38**
